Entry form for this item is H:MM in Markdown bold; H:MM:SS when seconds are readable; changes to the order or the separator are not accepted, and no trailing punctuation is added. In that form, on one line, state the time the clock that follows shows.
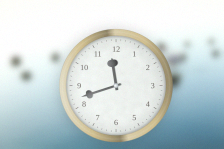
**11:42**
